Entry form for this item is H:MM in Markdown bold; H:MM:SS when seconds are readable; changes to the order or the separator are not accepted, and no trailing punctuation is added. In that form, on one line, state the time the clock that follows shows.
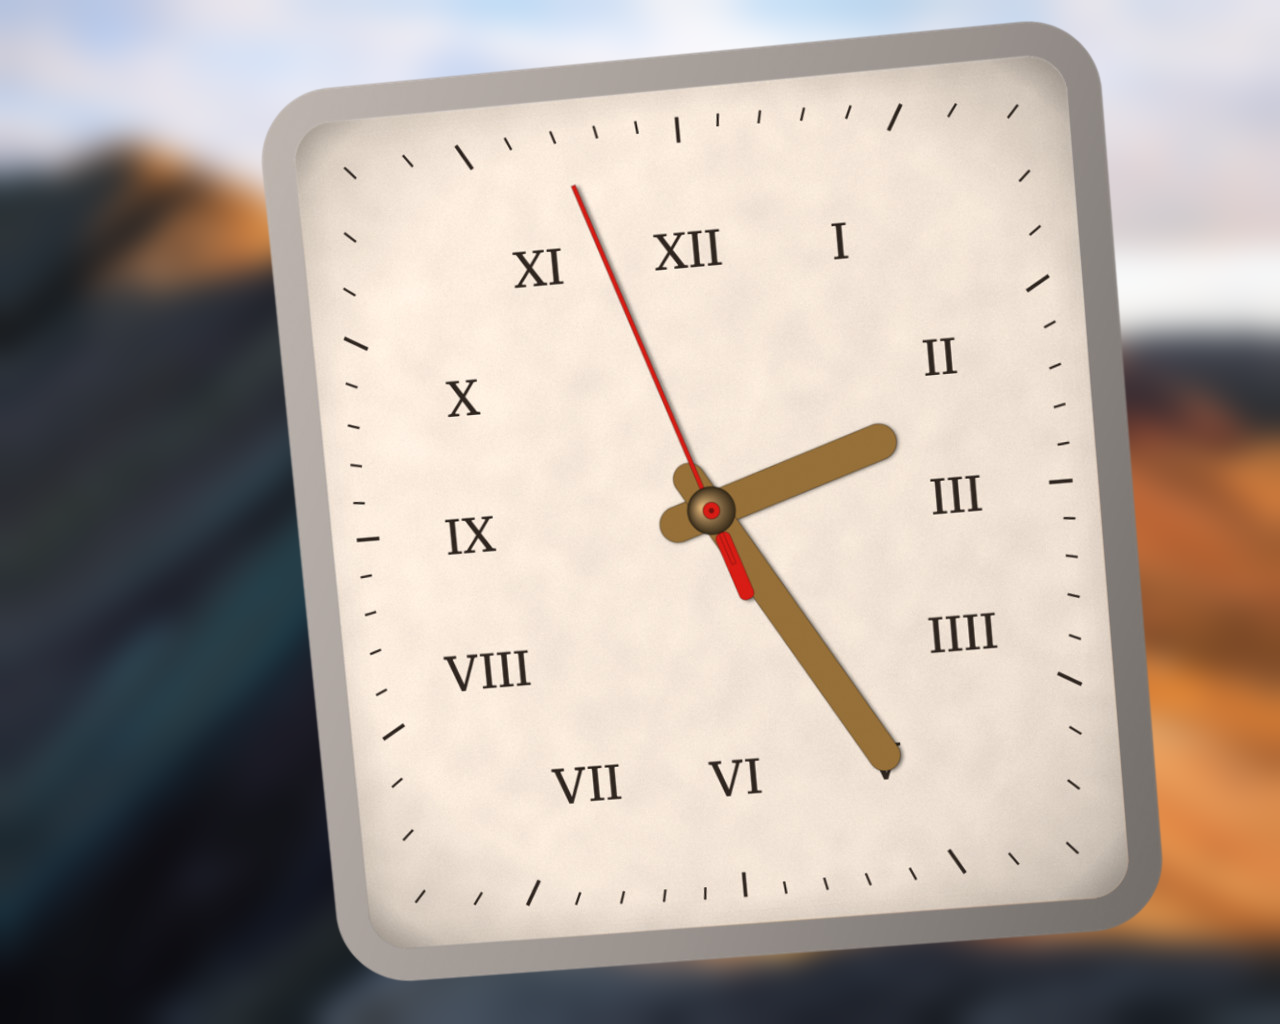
**2:24:57**
